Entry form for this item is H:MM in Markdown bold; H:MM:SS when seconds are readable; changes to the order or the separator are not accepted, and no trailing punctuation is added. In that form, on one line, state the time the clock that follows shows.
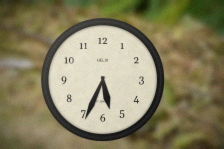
**5:34**
